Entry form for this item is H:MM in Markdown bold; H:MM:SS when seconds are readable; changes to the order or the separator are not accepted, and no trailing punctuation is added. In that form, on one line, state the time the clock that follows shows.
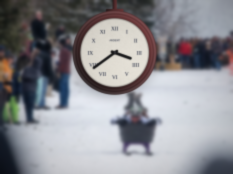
**3:39**
